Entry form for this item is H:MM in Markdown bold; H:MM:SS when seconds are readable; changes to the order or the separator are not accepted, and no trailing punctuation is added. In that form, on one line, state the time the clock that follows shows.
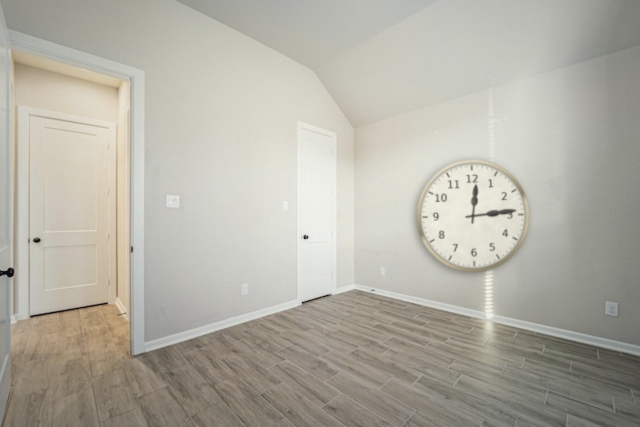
**12:14**
